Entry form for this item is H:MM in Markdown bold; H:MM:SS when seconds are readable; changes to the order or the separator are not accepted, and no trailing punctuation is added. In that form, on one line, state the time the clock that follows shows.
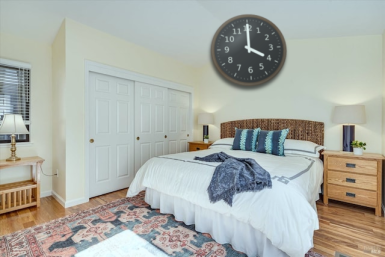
**4:00**
